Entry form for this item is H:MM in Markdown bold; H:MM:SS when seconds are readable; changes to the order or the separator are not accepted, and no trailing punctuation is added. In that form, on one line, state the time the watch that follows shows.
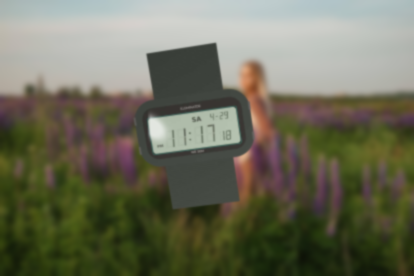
**11:17**
